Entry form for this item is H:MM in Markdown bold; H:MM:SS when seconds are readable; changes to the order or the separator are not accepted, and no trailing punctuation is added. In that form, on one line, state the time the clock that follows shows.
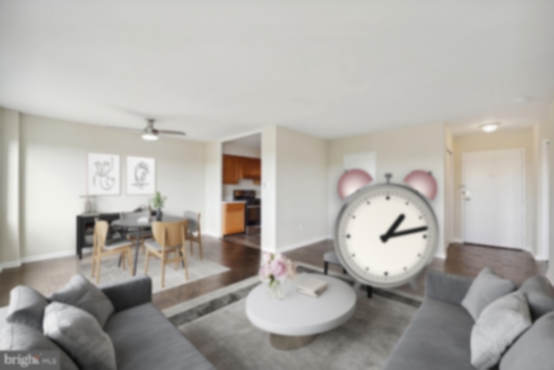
**1:13**
